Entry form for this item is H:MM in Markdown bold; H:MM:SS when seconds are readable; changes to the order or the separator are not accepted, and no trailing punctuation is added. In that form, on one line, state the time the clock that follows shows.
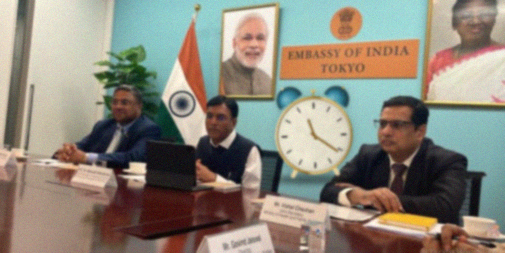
**11:21**
